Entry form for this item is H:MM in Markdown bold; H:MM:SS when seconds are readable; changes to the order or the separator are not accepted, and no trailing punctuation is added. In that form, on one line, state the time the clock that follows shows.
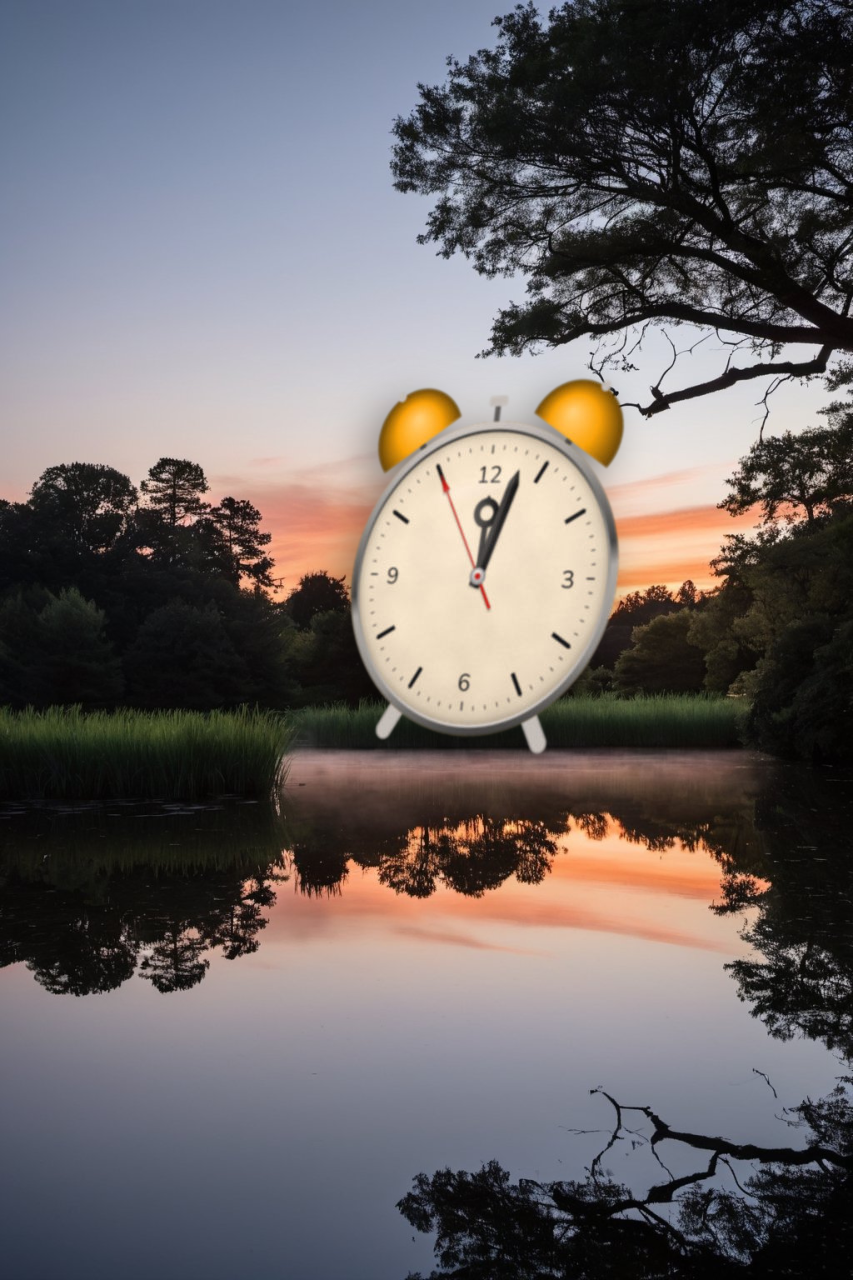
**12:02:55**
